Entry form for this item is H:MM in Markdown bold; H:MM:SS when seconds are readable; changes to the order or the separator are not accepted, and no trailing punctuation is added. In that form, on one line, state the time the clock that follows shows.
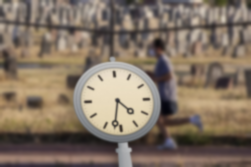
**4:32**
